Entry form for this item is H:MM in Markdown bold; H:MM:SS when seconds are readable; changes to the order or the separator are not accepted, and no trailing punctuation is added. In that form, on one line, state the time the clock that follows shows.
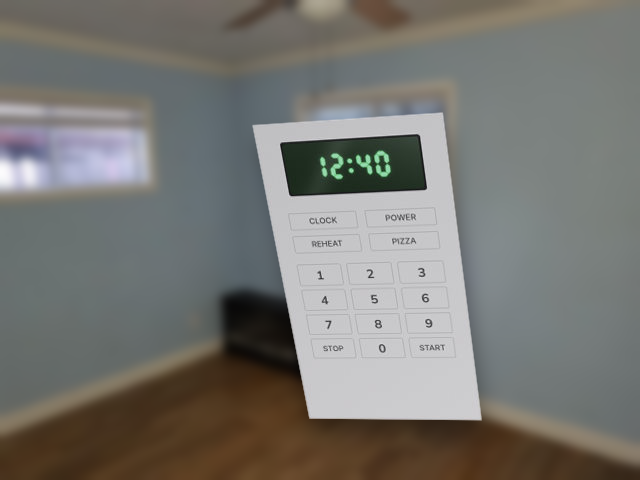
**12:40**
